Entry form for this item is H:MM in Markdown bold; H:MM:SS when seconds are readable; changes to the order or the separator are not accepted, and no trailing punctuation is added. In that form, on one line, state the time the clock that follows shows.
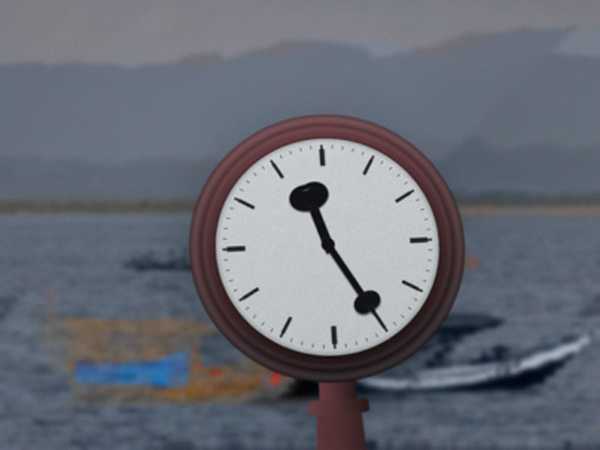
**11:25**
